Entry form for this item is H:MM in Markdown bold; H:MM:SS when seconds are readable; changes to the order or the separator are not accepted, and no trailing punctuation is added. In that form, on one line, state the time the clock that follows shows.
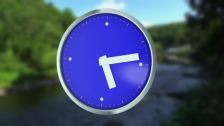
**5:13**
